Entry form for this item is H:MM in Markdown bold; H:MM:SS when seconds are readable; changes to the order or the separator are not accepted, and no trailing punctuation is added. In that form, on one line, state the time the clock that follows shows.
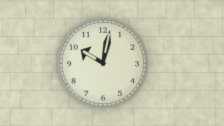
**10:02**
